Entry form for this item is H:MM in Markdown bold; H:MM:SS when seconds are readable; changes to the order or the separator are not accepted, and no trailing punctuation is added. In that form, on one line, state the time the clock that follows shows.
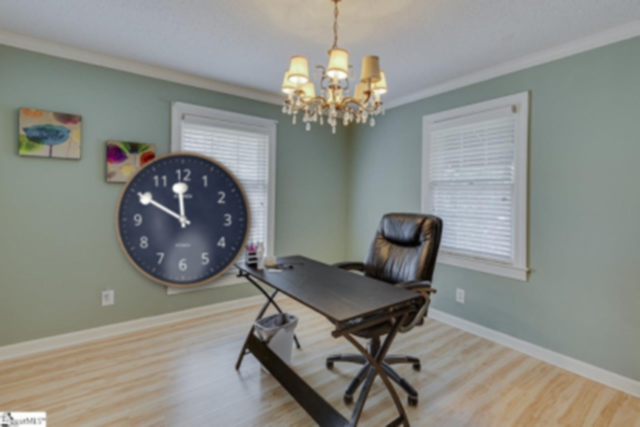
**11:50**
